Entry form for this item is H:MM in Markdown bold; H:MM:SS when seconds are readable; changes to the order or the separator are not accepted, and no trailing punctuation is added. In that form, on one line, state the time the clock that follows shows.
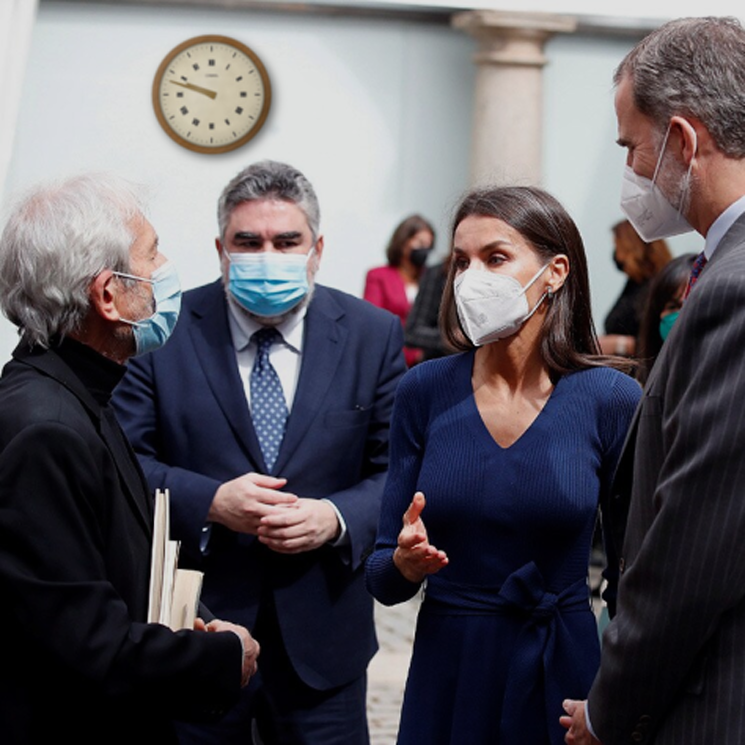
**9:48**
